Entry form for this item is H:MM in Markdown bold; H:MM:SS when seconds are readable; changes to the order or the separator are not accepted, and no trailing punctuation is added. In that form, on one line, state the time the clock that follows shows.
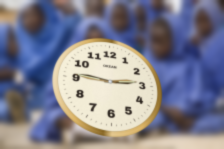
**2:46**
